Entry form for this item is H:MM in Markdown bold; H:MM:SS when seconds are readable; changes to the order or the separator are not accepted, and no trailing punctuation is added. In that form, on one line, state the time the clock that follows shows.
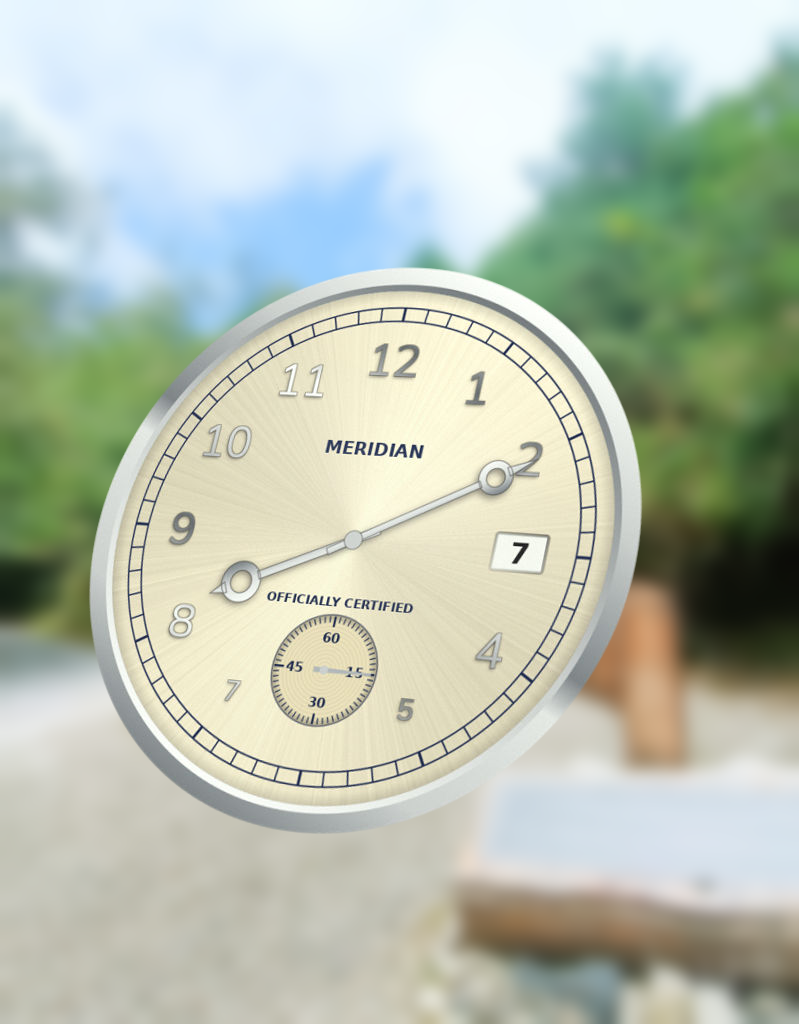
**8:10:15**
